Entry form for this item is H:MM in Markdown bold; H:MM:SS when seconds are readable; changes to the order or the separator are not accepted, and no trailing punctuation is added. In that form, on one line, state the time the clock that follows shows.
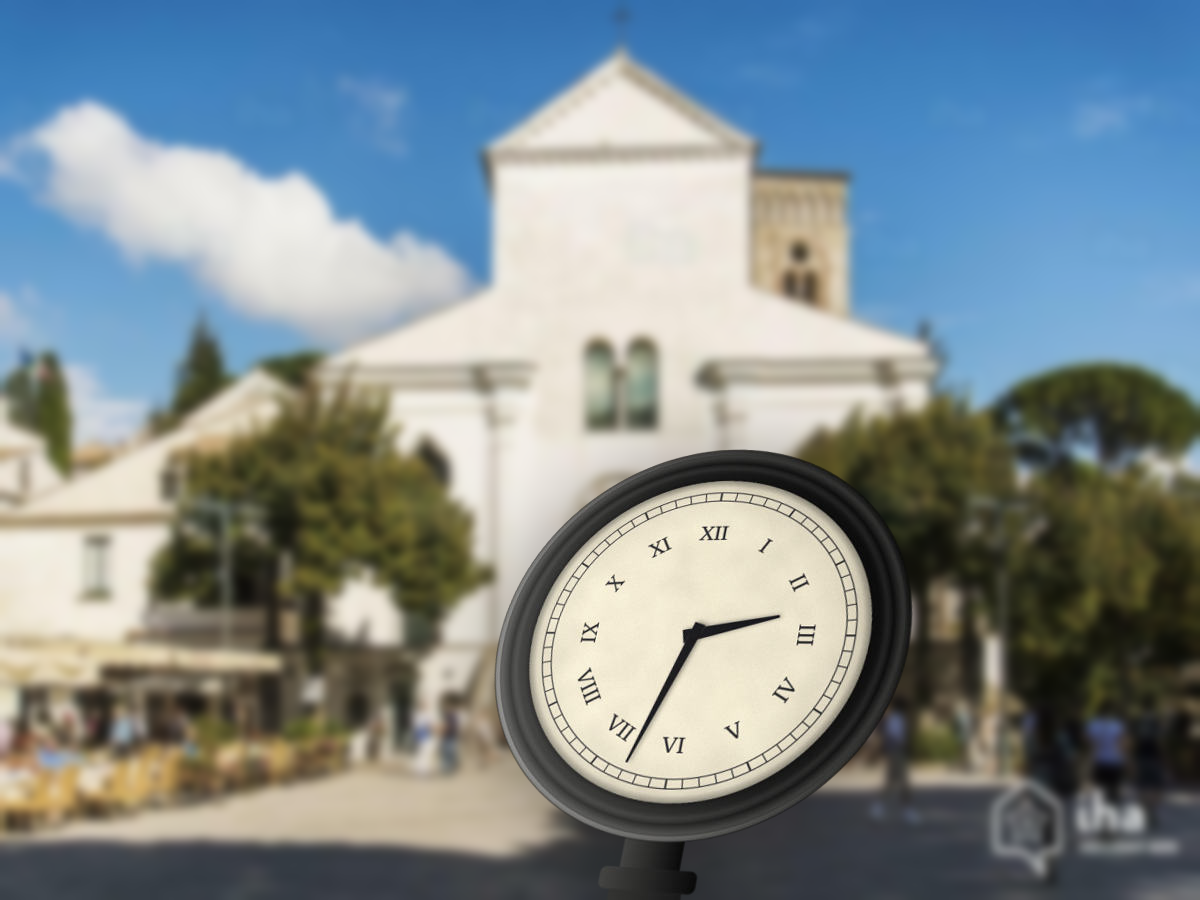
**2:33**
